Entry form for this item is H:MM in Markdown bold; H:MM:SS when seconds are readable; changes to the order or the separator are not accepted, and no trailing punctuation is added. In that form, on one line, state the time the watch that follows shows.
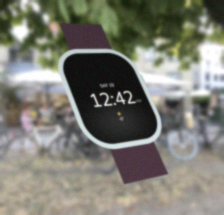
**12:42**
